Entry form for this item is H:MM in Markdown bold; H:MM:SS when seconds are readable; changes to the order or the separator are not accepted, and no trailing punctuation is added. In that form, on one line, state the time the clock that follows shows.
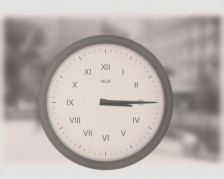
**3:15**
